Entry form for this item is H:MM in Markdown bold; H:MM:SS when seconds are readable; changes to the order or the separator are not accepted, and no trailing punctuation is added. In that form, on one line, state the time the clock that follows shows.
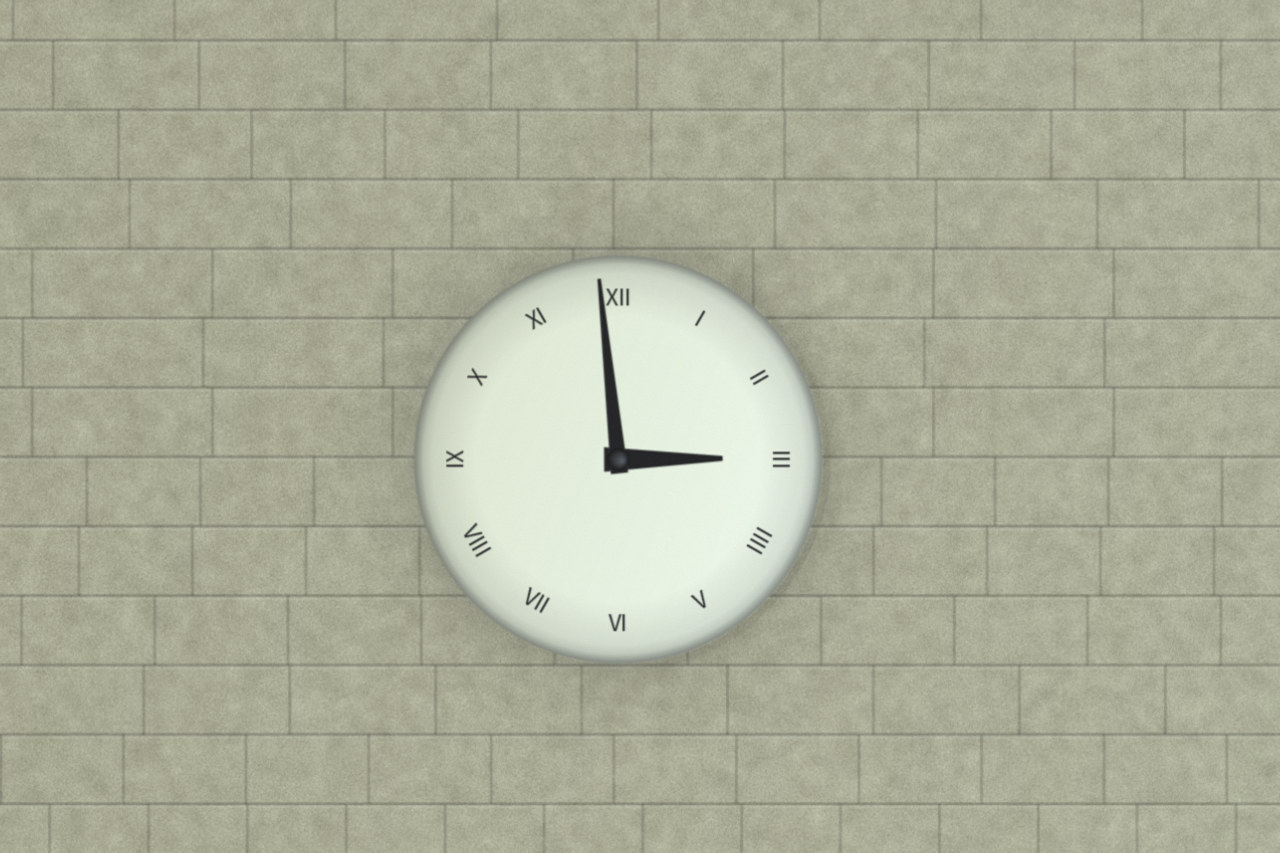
**2:59**
